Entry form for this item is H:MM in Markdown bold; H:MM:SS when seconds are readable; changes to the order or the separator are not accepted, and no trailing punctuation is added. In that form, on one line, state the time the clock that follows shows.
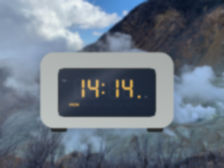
**14:14**
